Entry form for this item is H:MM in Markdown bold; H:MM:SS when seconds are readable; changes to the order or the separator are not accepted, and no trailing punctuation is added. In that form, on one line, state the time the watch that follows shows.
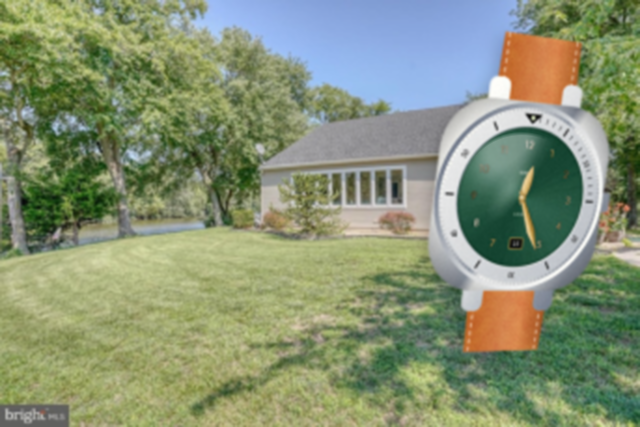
**12:26**
